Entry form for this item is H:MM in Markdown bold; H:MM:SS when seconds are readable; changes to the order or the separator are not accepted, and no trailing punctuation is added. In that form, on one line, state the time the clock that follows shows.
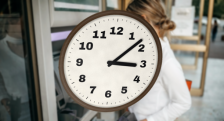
**3:08**
